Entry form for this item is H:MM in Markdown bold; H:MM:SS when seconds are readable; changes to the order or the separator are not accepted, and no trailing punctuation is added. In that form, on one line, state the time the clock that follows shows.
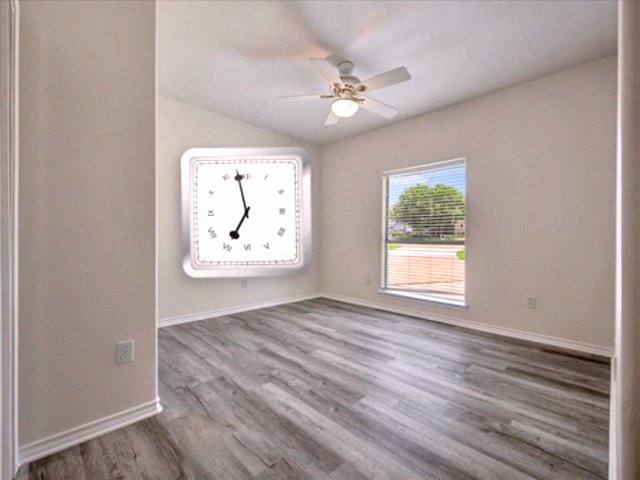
**6:58**
